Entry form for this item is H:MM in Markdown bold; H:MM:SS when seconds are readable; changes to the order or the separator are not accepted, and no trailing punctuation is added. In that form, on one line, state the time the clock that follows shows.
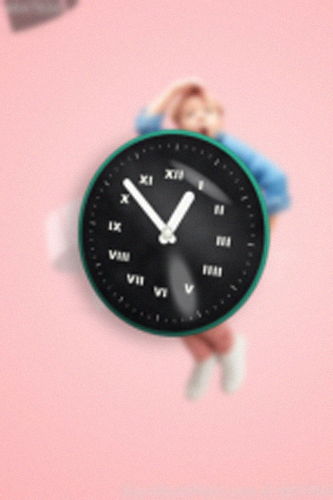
**12:52**
